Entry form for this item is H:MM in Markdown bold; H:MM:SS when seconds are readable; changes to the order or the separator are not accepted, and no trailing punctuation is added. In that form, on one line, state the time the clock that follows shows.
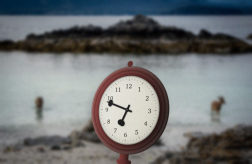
**6:48**
